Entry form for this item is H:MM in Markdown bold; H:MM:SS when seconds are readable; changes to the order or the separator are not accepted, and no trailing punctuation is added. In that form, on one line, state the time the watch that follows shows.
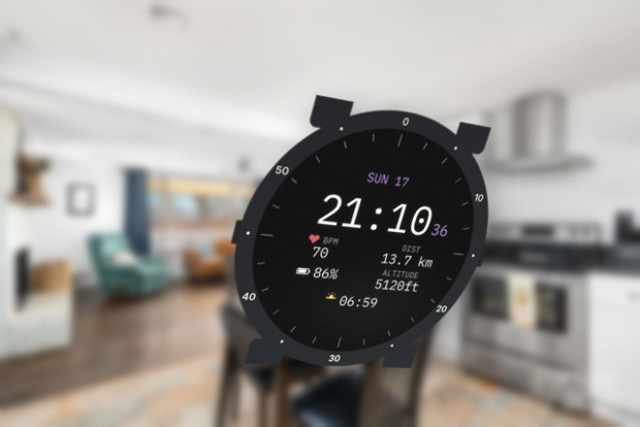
**21:10:36**
